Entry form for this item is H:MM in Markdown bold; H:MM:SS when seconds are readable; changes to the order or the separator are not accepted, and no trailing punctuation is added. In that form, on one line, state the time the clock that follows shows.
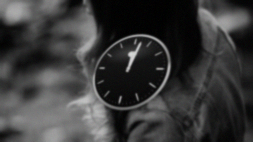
**12:02**
